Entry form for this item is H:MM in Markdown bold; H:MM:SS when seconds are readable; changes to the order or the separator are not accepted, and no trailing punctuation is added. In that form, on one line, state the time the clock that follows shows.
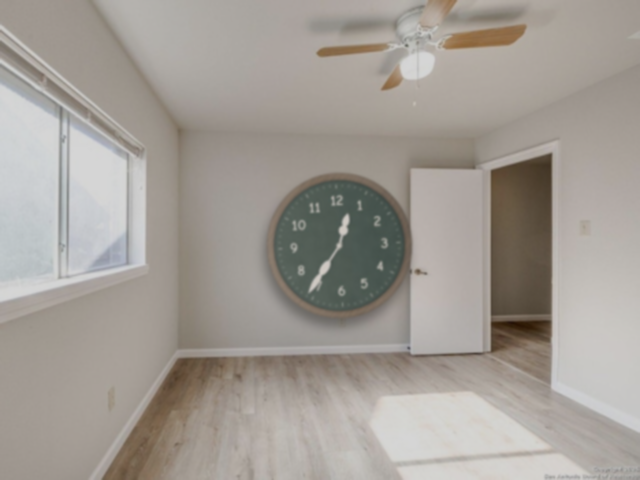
**12:36**
